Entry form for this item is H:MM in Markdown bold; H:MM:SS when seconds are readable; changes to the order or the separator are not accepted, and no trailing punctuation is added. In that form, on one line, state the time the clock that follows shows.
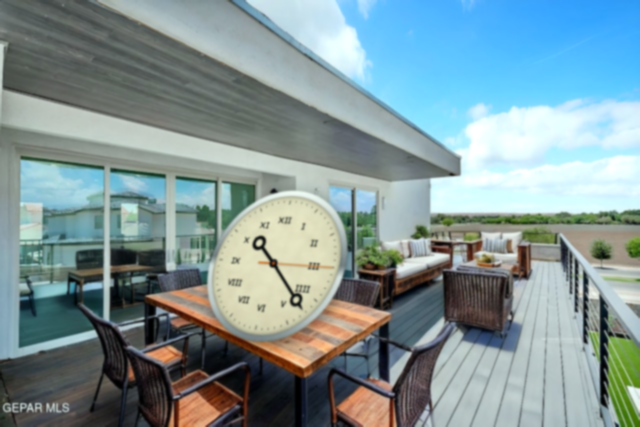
**10:22:15**
